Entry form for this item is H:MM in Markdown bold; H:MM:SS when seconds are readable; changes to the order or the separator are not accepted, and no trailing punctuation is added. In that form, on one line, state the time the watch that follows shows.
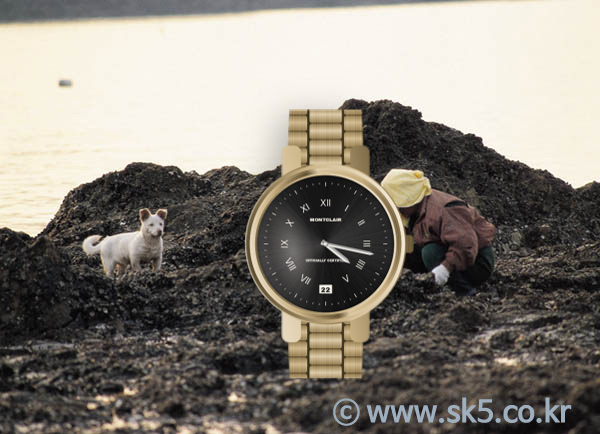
**4:17**
